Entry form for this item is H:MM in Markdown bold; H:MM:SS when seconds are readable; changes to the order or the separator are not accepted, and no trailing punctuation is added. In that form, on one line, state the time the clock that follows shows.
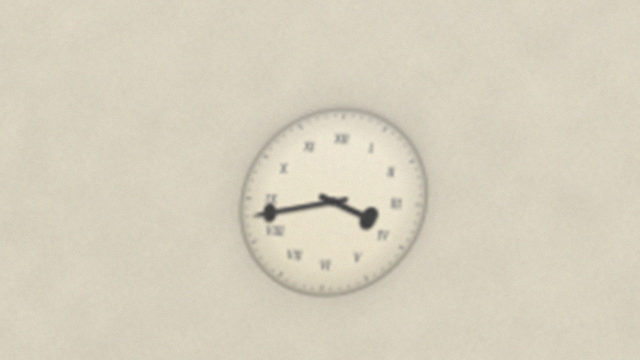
**3:43**
